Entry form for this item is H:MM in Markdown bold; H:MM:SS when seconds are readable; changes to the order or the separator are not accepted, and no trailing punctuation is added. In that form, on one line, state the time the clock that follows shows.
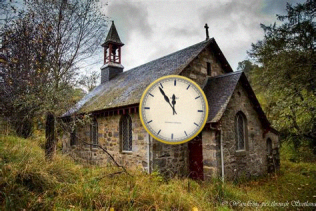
**11:54**
